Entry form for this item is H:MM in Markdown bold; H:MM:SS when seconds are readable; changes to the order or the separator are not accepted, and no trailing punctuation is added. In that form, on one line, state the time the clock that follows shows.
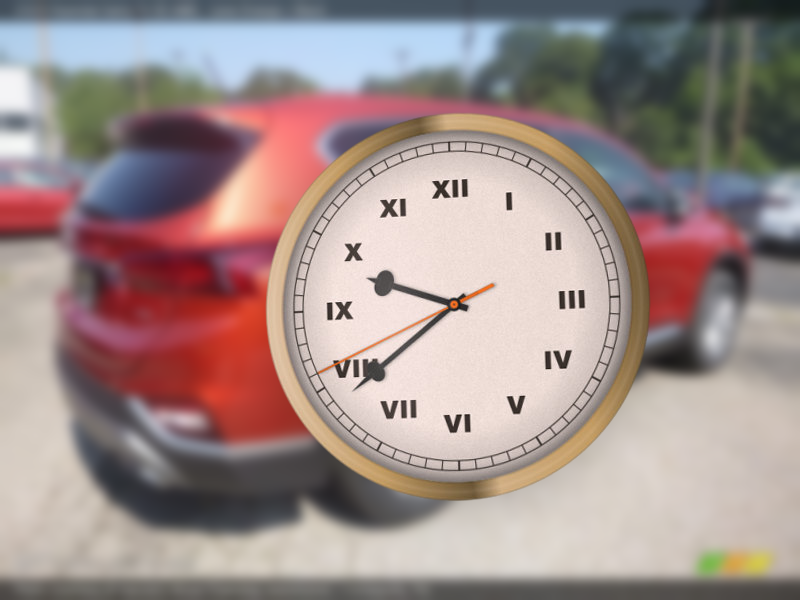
**9:38:41**
